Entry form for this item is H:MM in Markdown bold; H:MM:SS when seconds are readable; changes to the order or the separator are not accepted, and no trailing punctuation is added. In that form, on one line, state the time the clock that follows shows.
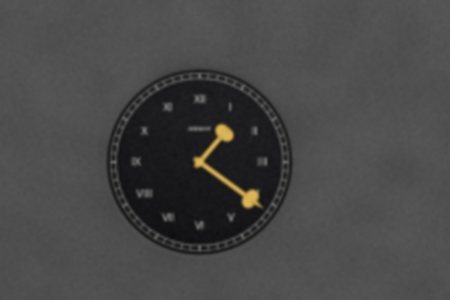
**1:21**
